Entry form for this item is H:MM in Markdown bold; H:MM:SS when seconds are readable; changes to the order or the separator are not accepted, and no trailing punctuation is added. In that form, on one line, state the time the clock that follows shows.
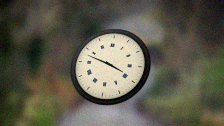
**3:48**
